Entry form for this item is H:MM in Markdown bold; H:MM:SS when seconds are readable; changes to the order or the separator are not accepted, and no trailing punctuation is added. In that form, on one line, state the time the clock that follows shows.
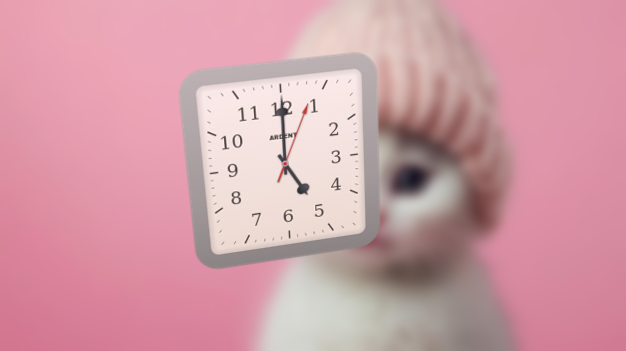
**5:00:04**
